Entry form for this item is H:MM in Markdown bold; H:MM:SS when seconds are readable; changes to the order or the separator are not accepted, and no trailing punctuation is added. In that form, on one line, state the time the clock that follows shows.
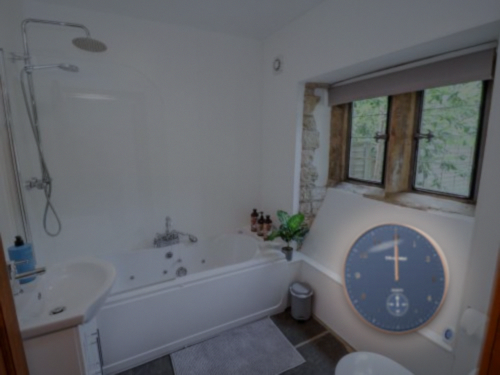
**12:00**
